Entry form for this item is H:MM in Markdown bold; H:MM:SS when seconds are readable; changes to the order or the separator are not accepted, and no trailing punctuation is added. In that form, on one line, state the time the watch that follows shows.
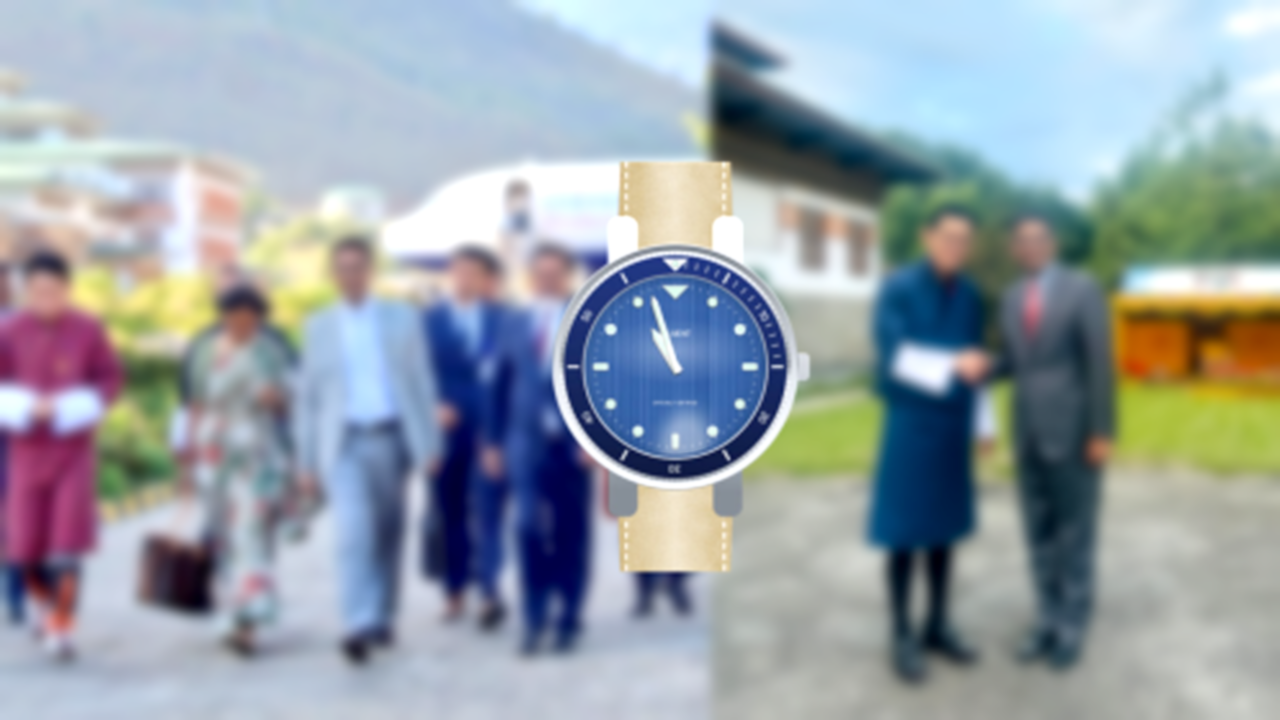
**10:57**
